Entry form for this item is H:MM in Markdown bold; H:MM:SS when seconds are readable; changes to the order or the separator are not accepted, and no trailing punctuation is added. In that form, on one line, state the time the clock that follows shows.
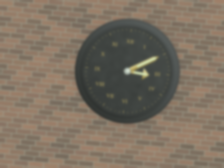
**3:10**
